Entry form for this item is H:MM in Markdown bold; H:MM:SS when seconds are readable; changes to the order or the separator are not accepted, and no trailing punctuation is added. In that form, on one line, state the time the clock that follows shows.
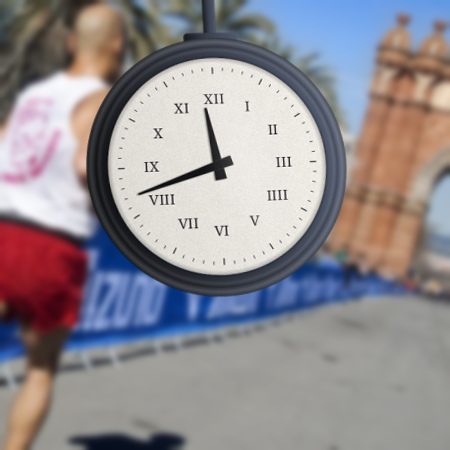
**11:42**
